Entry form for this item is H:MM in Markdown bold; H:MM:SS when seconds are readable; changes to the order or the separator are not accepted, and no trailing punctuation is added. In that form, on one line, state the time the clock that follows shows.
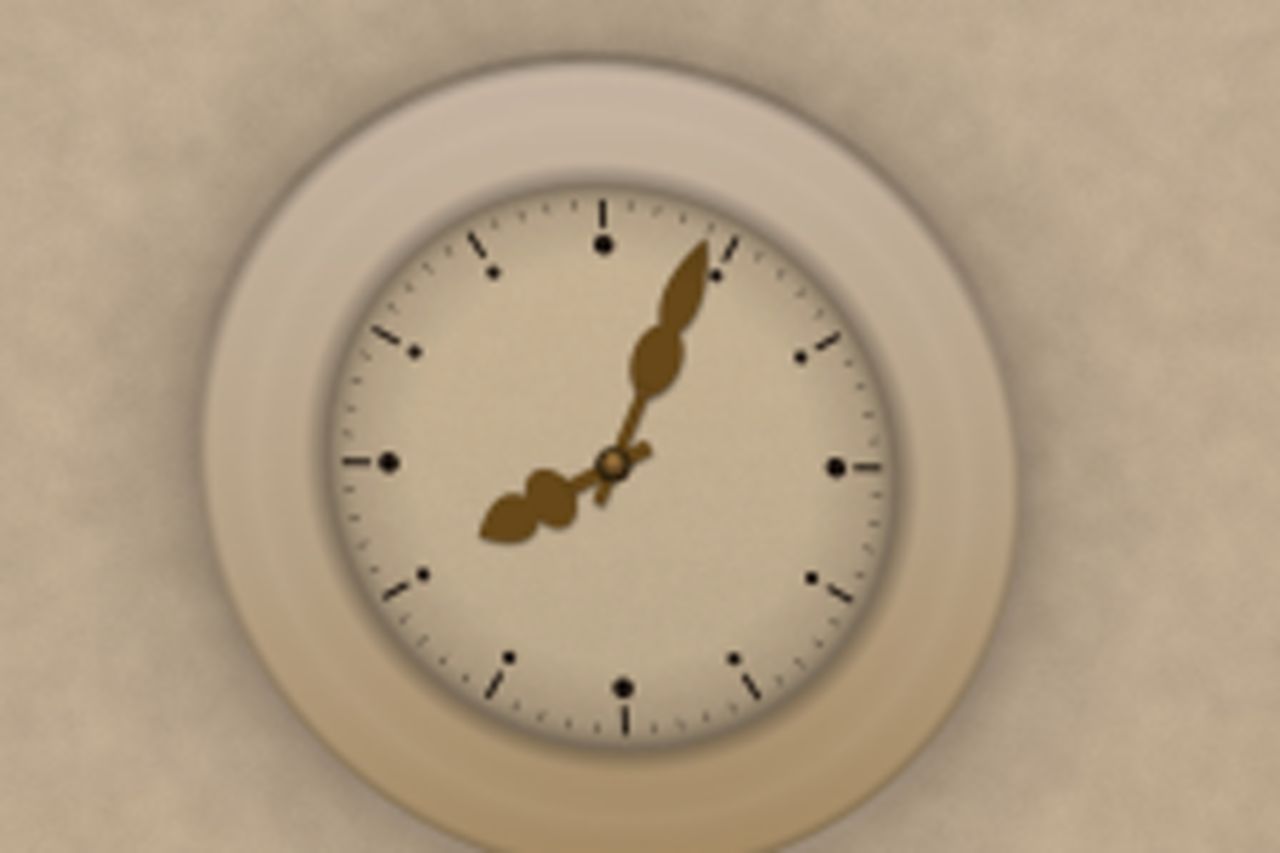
**8:04**
